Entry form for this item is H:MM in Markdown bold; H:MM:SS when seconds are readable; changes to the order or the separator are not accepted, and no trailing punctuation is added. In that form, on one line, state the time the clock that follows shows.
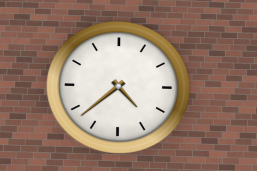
**4:38**
